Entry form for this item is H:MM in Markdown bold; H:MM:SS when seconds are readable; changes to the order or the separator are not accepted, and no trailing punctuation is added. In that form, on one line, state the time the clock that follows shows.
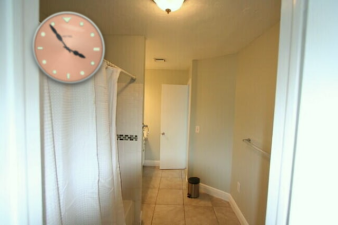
**3:54**
